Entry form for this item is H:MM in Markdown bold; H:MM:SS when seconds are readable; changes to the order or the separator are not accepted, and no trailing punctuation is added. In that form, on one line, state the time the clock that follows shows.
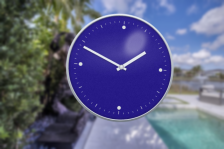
**1:49**
